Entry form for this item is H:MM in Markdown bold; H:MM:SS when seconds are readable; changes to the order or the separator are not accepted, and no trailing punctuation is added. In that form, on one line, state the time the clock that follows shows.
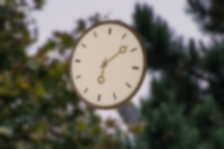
**6:08**
